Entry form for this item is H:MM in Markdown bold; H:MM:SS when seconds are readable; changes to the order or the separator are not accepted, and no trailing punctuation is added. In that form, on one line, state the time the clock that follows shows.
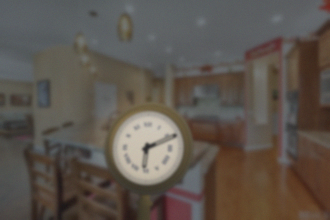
**6:11**
